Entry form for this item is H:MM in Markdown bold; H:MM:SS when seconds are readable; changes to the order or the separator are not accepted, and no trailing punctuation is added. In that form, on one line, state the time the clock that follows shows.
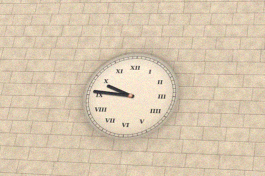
**9:46**
